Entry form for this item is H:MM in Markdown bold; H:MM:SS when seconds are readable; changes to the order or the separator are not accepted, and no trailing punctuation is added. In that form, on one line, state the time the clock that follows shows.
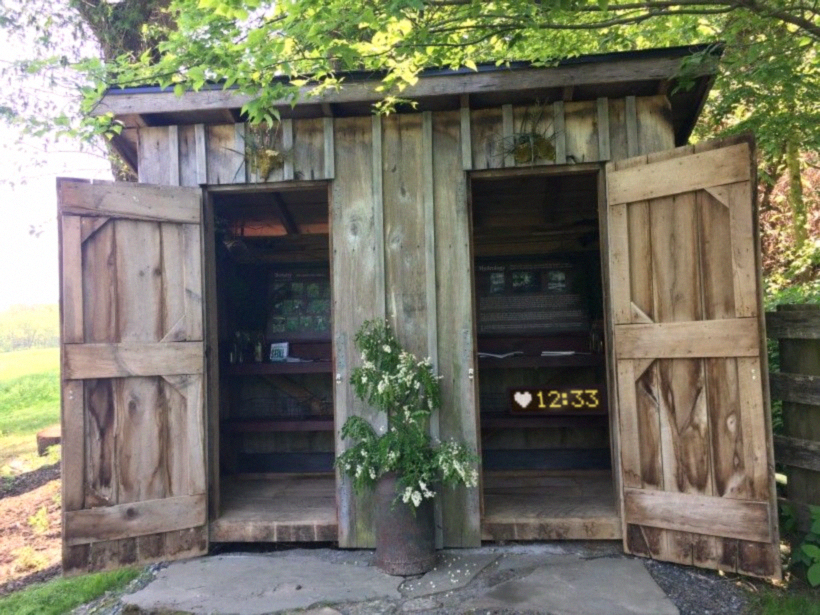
**12:33**
